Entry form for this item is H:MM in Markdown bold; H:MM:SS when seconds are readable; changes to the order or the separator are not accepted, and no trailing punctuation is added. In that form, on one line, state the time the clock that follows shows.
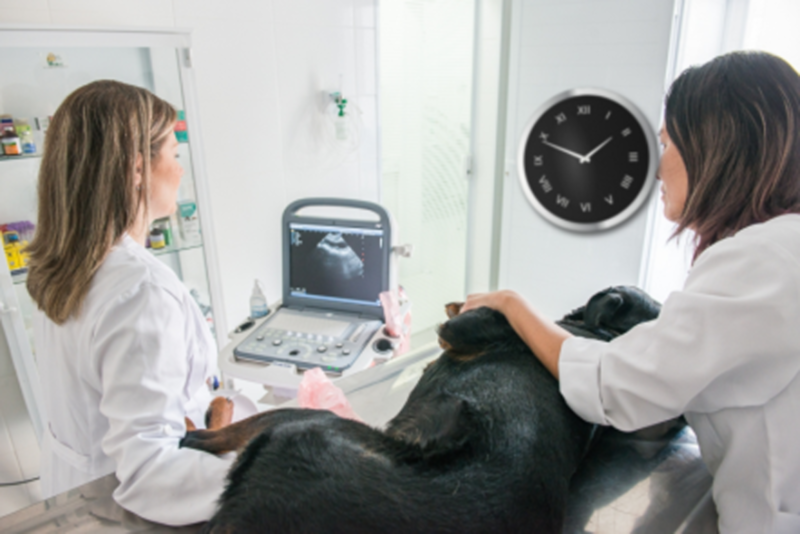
**1:49**
